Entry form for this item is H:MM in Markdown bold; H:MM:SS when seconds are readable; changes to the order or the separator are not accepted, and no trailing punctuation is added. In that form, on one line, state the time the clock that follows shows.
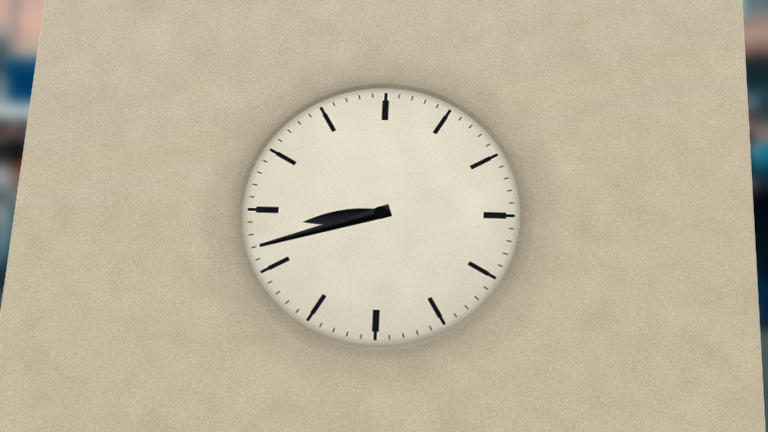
**8:42**
